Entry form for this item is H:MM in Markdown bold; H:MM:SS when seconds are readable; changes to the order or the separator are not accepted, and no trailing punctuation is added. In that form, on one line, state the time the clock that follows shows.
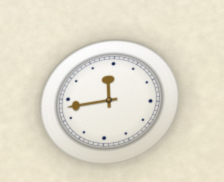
**11:43**
